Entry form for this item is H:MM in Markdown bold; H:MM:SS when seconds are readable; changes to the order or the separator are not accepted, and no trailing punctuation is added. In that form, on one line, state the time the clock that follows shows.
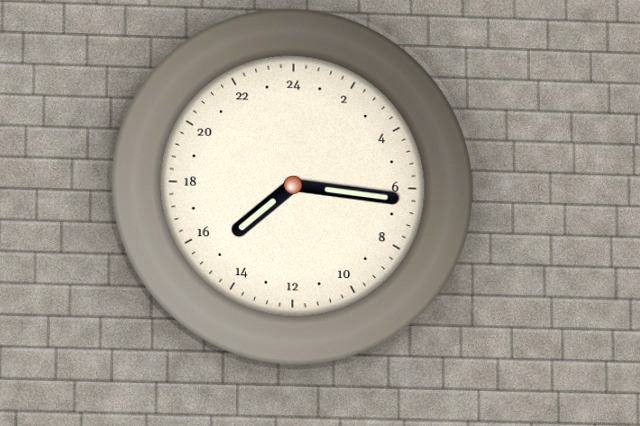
**15:16**
